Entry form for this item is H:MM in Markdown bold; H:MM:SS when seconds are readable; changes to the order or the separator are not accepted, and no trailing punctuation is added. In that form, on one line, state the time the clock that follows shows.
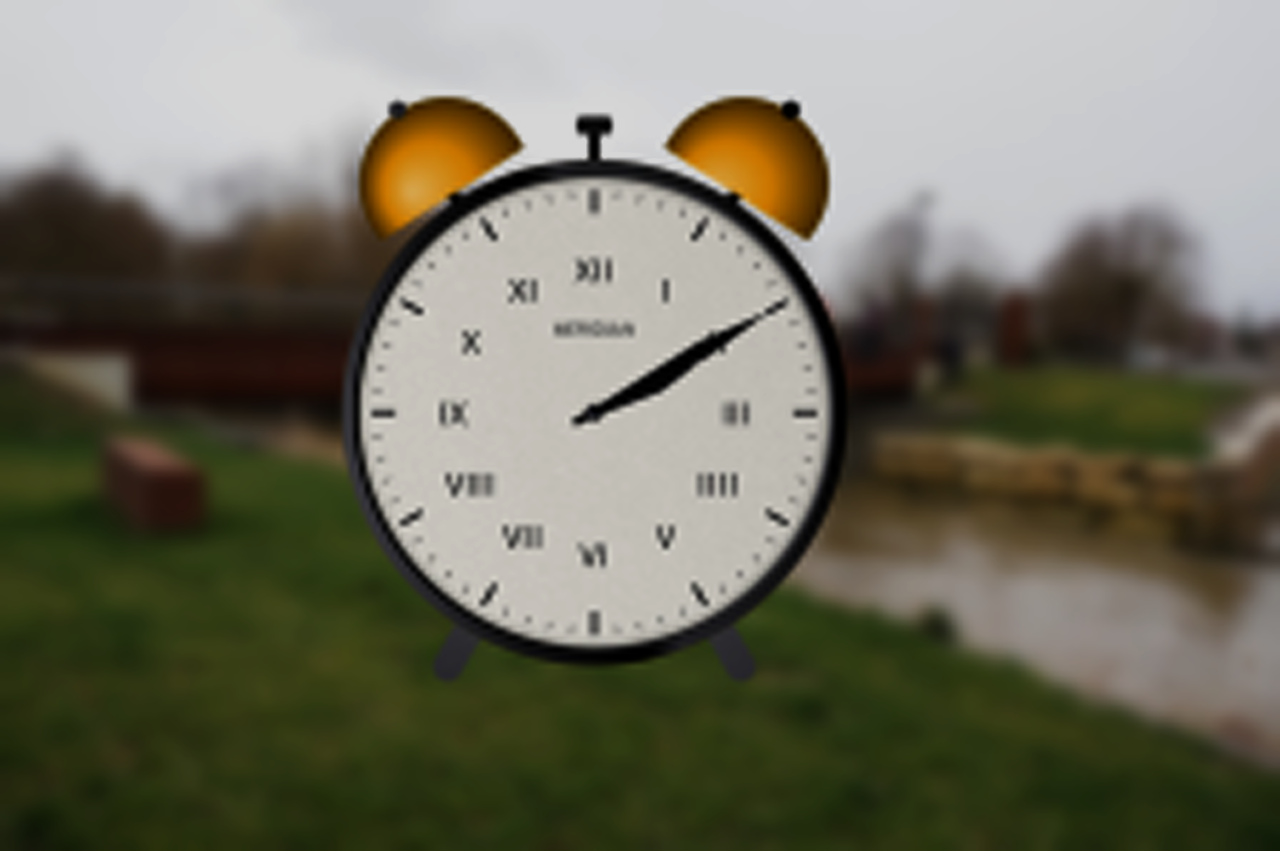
**2:10**
